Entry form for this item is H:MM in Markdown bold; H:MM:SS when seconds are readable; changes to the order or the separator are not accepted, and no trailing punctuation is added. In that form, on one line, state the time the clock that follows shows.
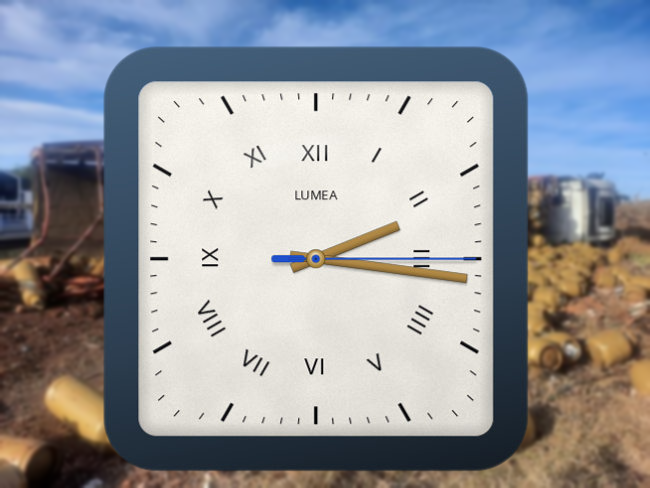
**2:16:15**
